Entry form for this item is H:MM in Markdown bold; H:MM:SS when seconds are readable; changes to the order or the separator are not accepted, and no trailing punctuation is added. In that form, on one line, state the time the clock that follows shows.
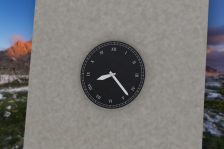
**8:23**
